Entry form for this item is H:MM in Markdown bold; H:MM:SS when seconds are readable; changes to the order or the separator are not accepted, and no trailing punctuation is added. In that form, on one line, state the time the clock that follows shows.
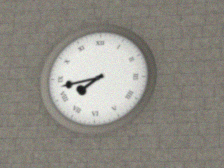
**7:43**
